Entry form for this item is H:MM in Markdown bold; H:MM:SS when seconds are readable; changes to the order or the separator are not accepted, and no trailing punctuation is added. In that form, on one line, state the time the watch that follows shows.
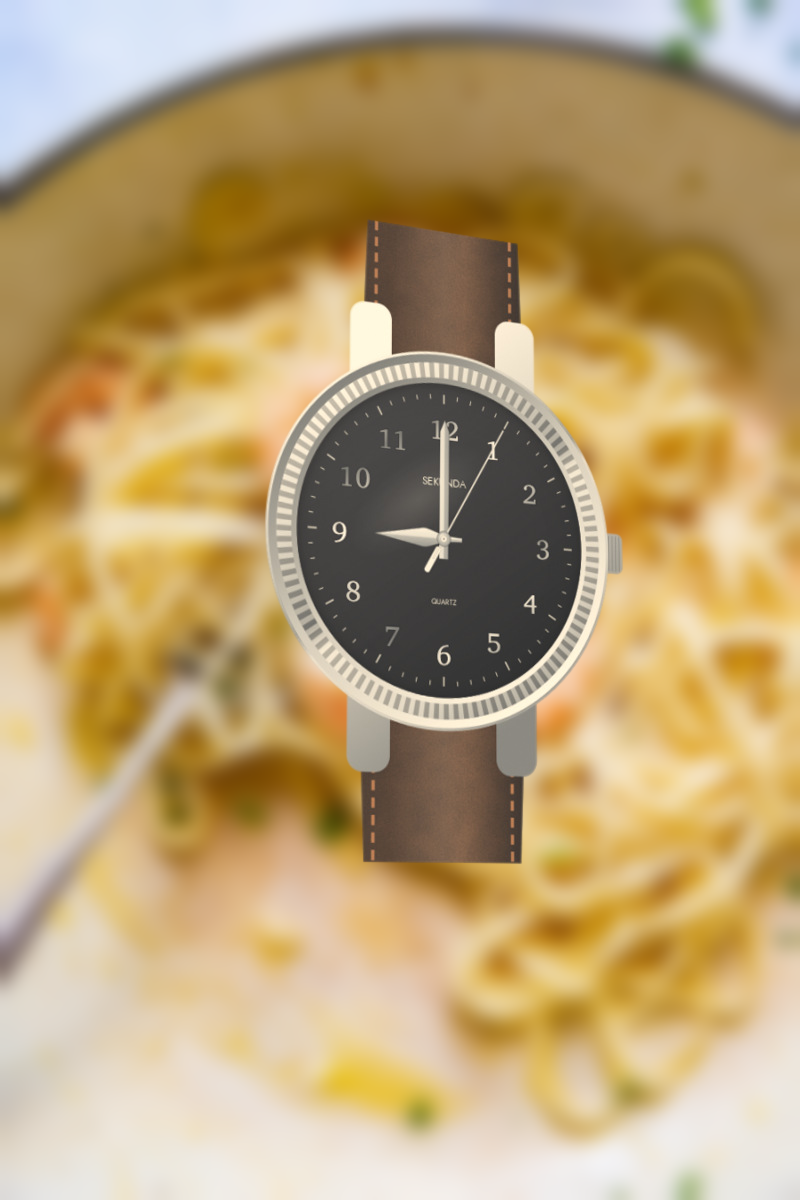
**9:00:05**
